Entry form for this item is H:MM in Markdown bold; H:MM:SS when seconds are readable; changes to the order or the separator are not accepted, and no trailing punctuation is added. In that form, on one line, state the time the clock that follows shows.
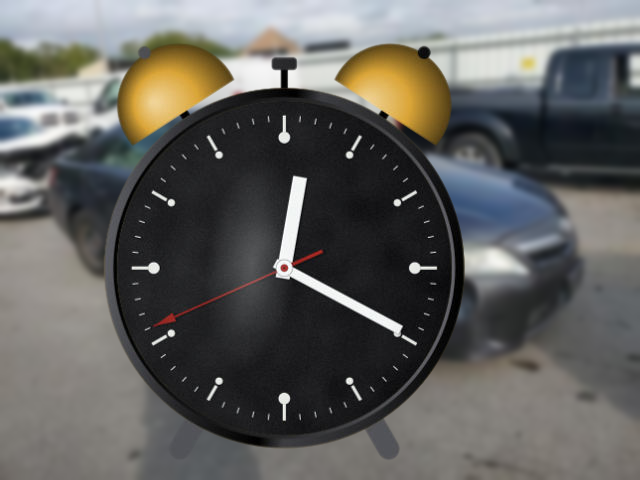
**12:19:41**
